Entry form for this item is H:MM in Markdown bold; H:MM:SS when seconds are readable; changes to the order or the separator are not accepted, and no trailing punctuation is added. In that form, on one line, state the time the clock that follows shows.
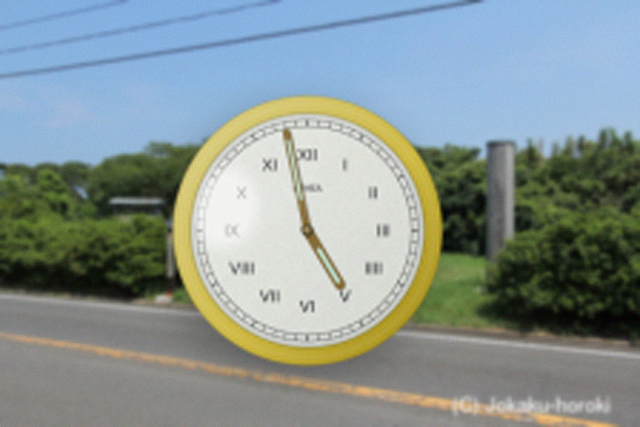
**4:58**
